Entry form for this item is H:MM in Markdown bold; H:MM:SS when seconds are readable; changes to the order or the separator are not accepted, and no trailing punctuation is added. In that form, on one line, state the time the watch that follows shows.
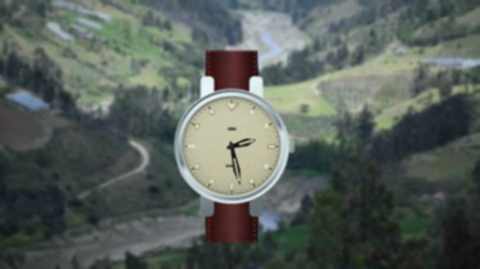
**2:28**
